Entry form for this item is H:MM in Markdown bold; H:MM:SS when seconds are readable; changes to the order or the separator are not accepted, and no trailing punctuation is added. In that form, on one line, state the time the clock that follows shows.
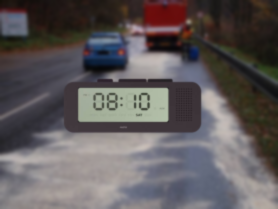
**8:10**
